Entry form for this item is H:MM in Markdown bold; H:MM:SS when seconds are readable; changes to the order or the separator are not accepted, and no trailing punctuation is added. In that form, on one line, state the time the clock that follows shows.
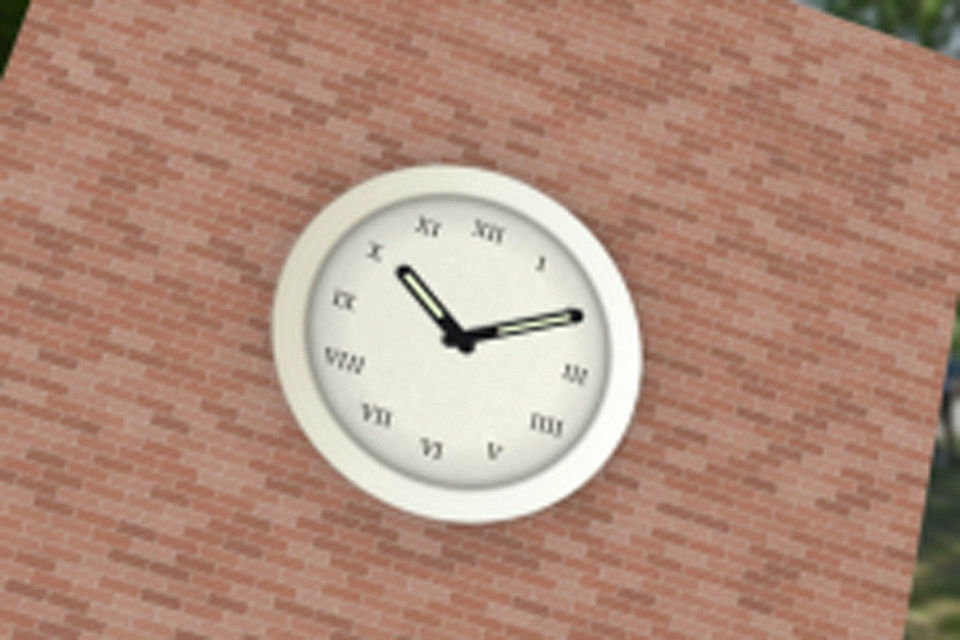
**10:10**
